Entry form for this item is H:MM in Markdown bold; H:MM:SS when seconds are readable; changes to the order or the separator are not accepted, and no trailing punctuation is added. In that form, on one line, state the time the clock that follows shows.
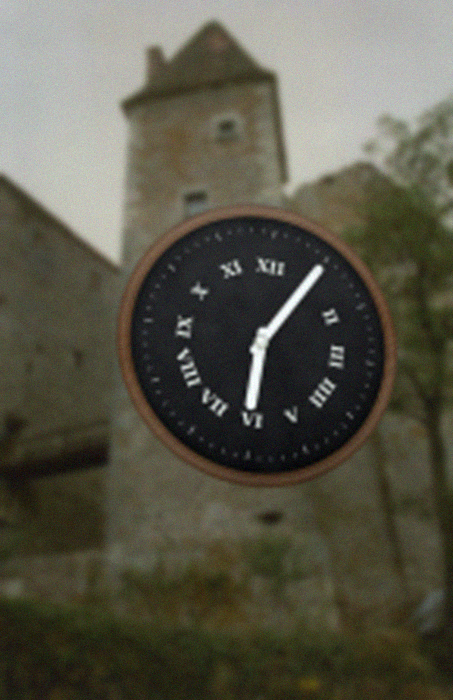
**6:05**
